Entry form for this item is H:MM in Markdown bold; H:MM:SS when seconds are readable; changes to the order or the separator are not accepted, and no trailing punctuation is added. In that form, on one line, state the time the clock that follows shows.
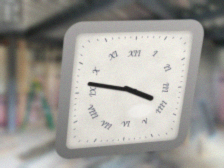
**3:47**
